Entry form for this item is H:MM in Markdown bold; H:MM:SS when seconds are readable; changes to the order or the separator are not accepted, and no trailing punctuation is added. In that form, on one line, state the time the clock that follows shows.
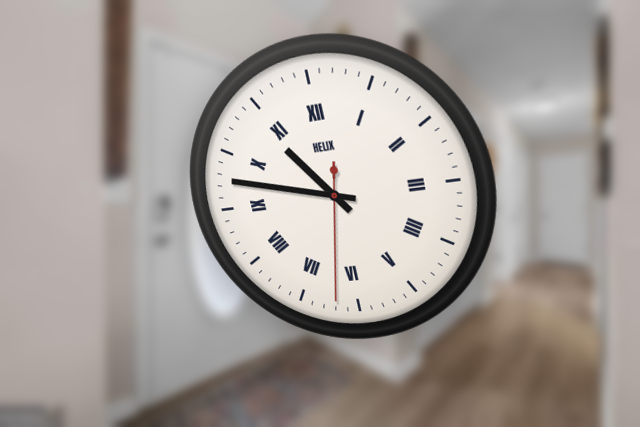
**10:47:32**
